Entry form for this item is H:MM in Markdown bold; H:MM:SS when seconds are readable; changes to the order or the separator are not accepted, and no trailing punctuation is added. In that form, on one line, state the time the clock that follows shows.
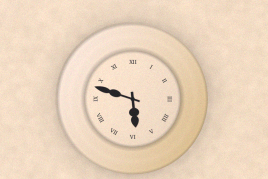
**5:48**
